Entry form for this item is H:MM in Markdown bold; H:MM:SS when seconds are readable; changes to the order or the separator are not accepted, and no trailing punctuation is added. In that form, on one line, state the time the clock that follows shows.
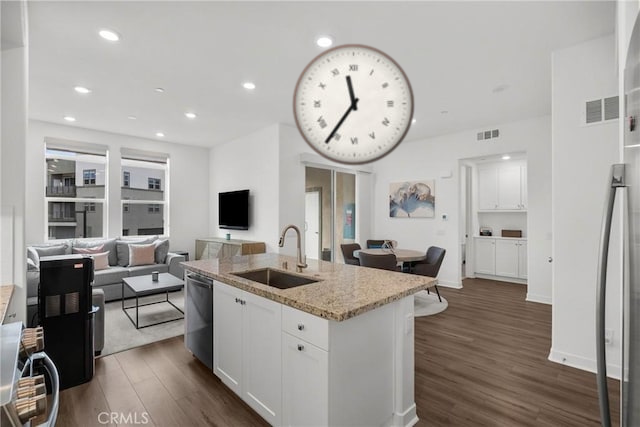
**11:36**
